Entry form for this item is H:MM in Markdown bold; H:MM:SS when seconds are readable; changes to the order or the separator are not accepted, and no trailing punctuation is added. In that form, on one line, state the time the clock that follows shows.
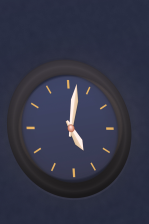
**5:02**
